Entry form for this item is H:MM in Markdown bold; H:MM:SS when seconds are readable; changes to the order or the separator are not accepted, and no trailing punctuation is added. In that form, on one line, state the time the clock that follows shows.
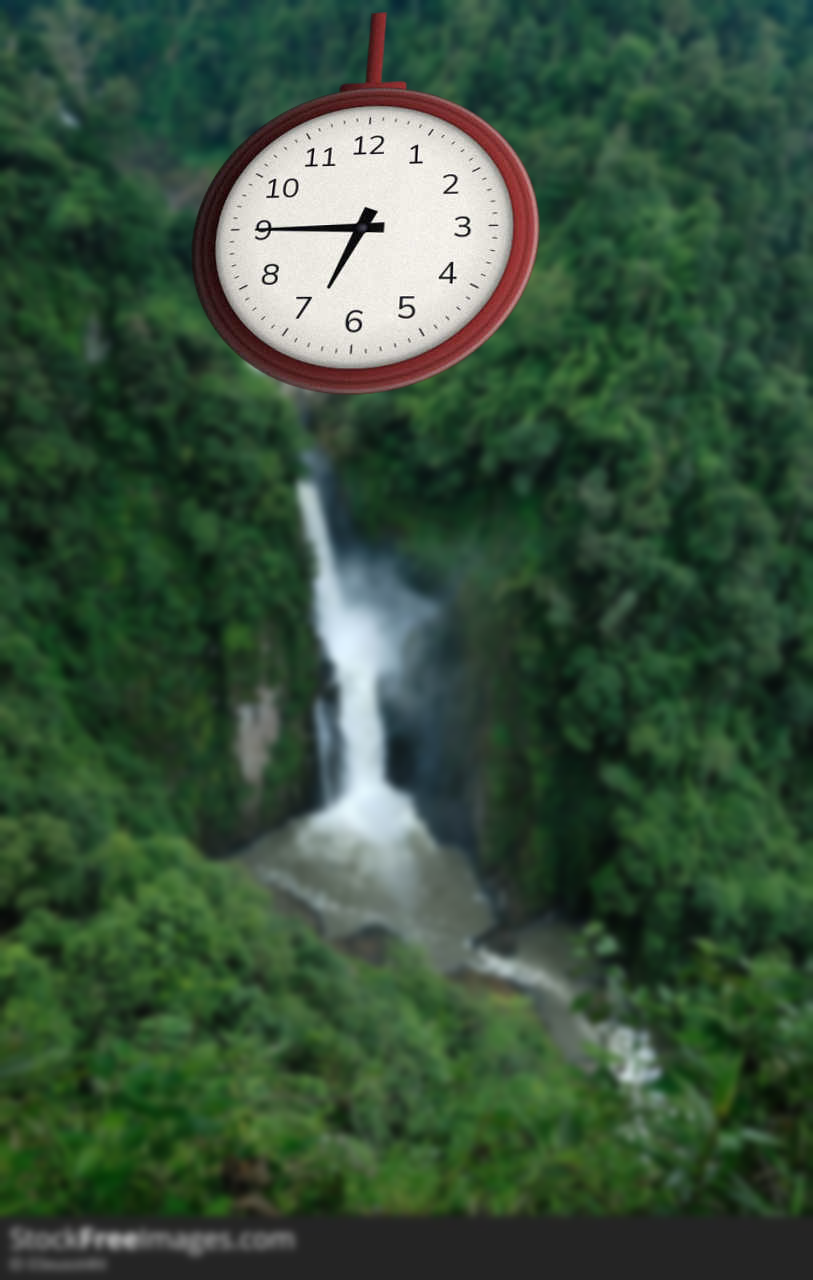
**6:45**
